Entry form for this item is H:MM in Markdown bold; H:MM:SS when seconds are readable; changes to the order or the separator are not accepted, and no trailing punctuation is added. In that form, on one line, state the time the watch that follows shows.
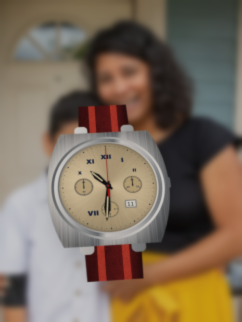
**10:31**
